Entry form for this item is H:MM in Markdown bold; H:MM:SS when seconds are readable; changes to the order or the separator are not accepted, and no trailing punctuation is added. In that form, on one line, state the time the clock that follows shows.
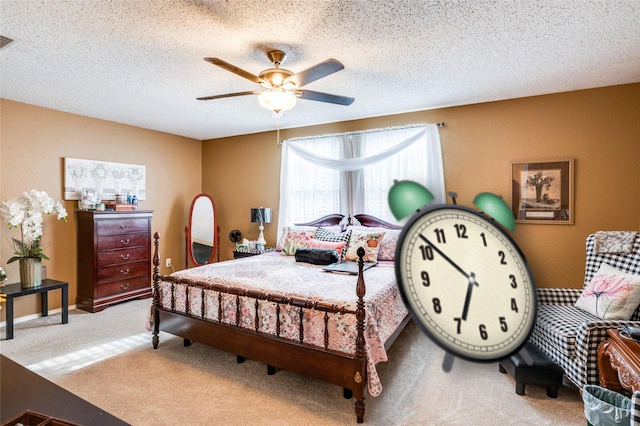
**6:52**
